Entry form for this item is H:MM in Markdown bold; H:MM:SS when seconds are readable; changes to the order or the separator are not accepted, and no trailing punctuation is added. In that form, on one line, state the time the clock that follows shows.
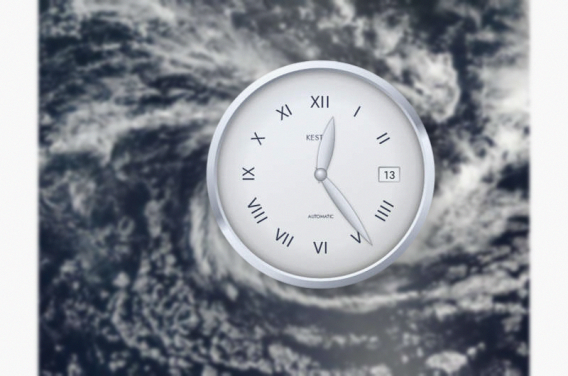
**12:24**
